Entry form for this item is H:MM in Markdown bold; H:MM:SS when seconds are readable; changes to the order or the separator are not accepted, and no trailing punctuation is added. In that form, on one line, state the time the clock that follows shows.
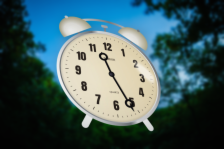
**11:26**
